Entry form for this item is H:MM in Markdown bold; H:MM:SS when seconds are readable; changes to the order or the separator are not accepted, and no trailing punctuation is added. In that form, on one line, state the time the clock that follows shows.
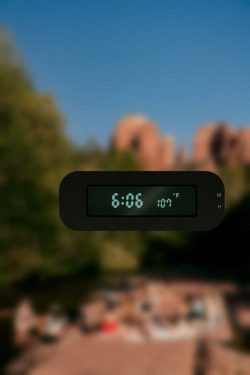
**6:06**
